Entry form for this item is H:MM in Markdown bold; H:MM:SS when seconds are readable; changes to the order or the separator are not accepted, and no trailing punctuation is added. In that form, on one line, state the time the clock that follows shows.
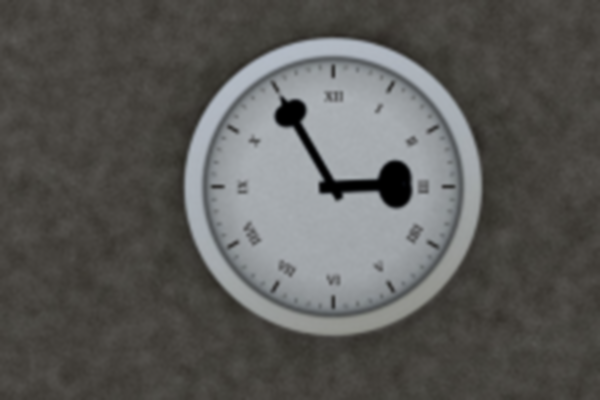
**2:55**
